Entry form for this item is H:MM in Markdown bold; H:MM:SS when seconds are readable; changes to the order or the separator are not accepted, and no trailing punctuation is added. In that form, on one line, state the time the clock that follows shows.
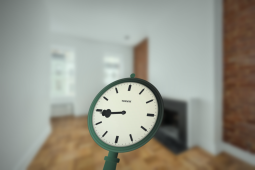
**8:44**
